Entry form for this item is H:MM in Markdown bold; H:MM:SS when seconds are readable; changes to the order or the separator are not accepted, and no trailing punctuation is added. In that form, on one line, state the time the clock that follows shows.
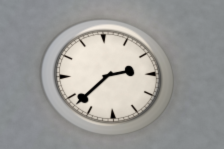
**2:38**
